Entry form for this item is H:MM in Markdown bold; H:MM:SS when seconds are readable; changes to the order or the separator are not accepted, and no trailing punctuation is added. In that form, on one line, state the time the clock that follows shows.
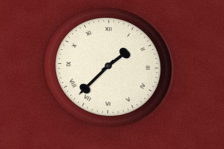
**1:37**
